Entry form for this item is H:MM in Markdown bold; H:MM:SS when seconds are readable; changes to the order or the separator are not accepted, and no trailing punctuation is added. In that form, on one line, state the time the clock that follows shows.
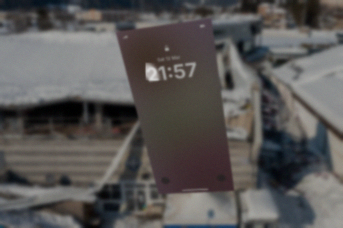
**21:57**
